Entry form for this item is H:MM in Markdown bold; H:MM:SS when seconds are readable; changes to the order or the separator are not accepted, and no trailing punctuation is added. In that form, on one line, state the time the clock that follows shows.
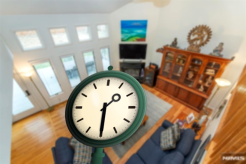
**1:30**
